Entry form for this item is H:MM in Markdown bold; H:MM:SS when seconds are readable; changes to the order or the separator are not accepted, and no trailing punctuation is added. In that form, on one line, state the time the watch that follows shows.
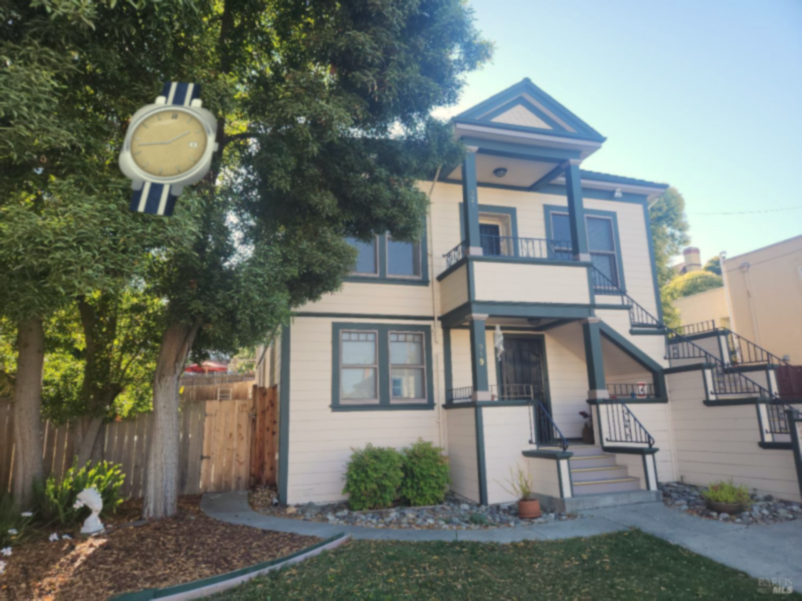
**1:43**
